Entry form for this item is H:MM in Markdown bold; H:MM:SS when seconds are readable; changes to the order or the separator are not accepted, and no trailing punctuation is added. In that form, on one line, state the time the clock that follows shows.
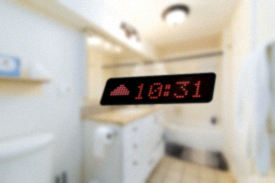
**10:31**
